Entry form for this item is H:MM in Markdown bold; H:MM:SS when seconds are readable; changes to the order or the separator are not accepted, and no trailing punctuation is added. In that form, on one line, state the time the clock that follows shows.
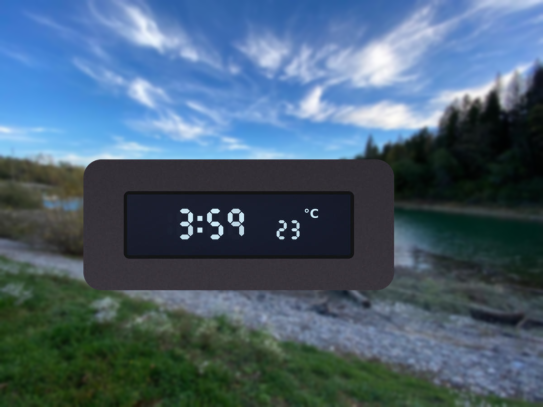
**3:59**
